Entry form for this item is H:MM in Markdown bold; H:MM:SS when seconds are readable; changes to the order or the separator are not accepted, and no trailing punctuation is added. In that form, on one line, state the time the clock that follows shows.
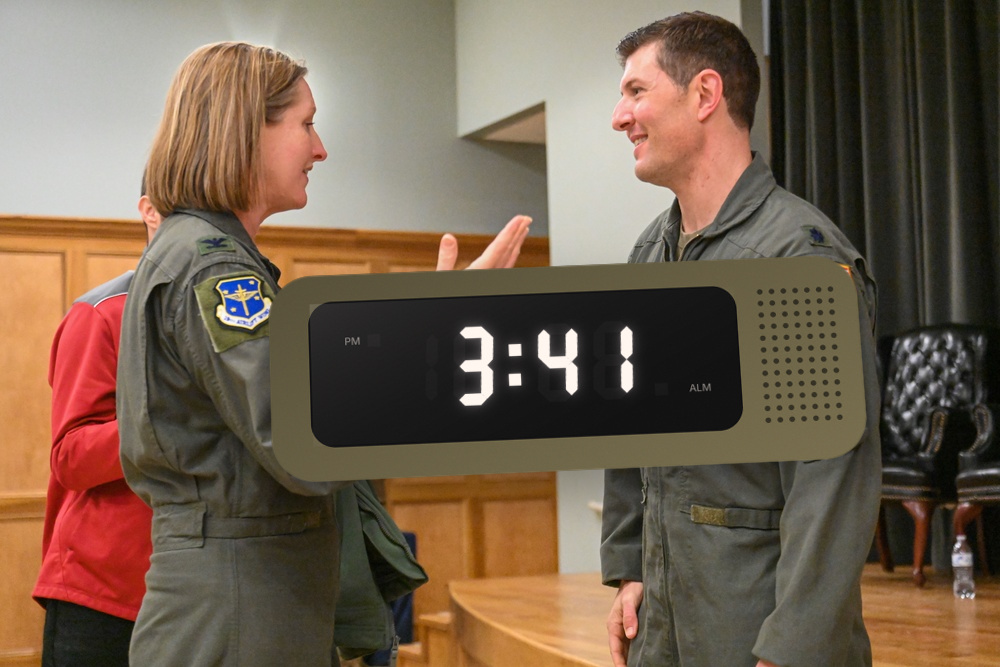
**3:41**
